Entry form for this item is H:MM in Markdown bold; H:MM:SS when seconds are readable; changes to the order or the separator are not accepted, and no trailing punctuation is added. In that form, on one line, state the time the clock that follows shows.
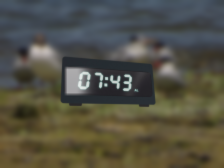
**7:43**
